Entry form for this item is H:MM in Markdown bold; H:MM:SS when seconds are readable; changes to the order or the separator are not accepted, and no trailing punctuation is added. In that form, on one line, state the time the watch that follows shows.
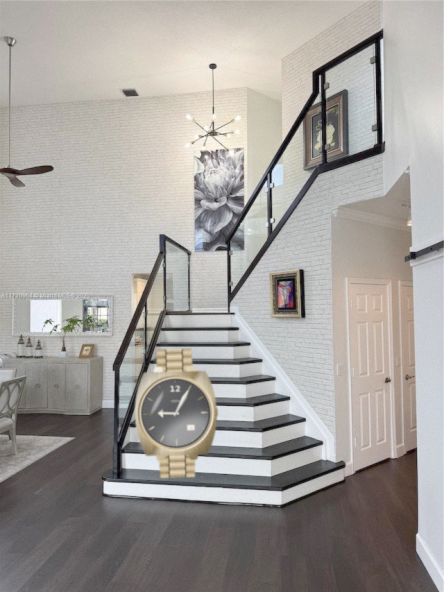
**9:05**
